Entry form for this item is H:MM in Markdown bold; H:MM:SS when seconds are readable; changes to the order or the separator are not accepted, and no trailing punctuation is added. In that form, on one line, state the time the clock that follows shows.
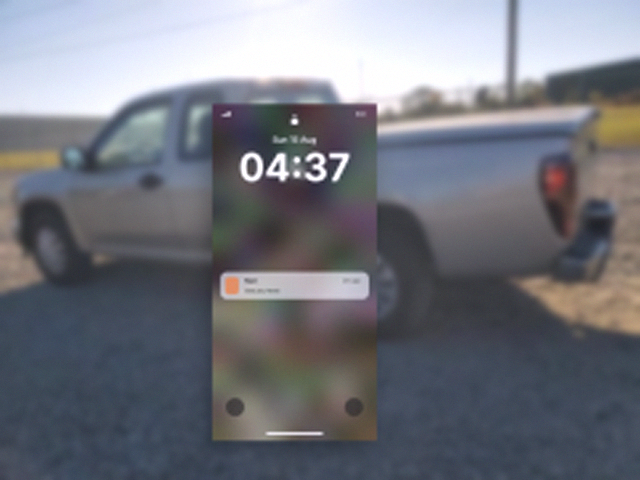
**4:37**
